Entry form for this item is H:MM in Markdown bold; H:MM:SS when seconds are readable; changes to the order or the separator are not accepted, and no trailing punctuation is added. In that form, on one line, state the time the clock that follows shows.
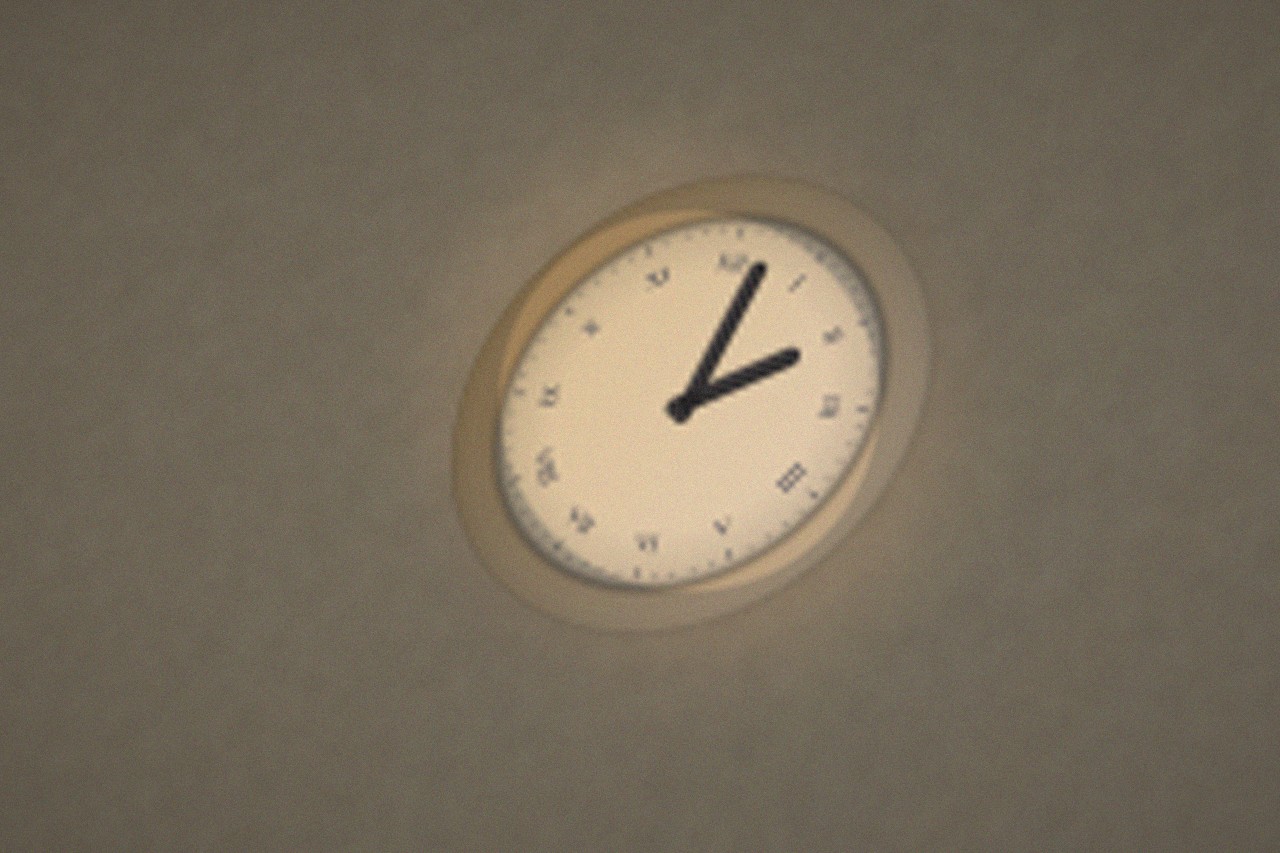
**2:02**
